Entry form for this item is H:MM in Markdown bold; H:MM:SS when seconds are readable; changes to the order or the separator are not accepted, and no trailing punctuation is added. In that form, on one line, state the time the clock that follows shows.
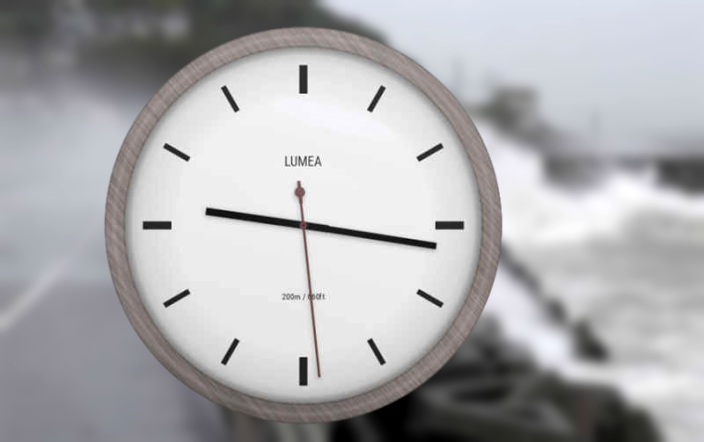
**9:16:29**
